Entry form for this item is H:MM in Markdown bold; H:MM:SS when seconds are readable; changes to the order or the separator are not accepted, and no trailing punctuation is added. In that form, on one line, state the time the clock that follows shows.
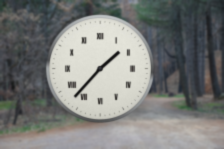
**1:37**
